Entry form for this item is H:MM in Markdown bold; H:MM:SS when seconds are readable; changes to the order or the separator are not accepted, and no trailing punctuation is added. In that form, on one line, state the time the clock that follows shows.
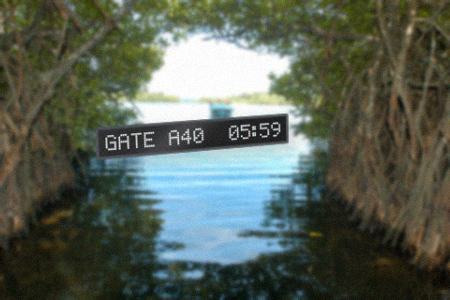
**5:59**
